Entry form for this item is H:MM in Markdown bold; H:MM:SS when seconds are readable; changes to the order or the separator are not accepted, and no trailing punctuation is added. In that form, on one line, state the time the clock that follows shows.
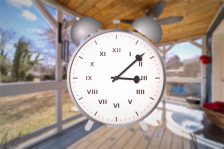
**3:08**
